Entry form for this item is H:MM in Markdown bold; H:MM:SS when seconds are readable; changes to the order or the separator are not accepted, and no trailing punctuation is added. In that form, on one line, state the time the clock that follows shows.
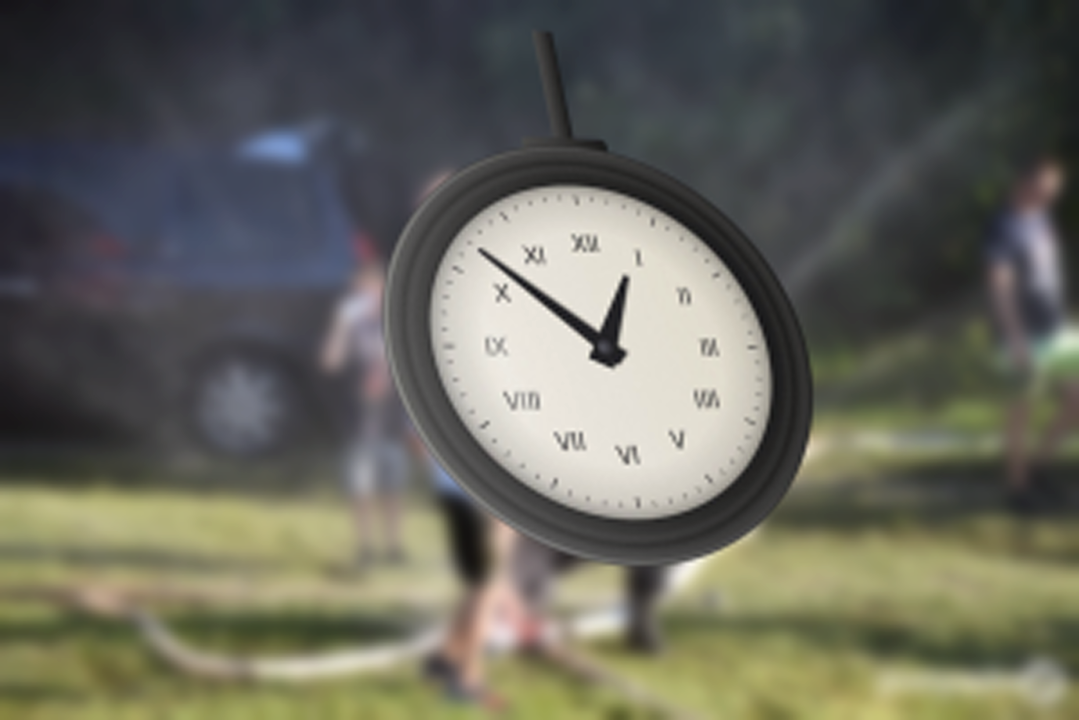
**12:52**
